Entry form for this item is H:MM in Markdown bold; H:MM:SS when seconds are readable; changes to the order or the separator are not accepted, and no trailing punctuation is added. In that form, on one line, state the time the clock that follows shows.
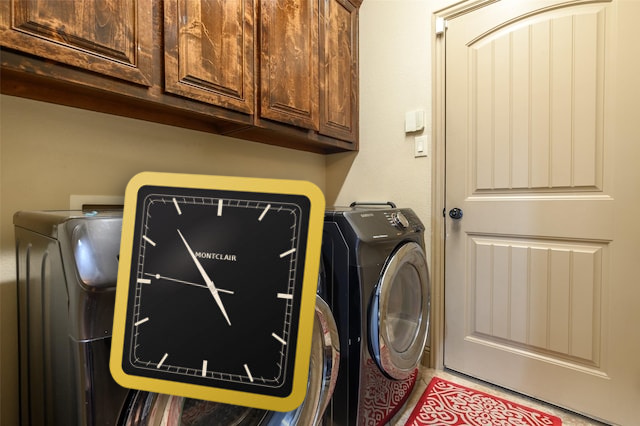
**4:53:46**
